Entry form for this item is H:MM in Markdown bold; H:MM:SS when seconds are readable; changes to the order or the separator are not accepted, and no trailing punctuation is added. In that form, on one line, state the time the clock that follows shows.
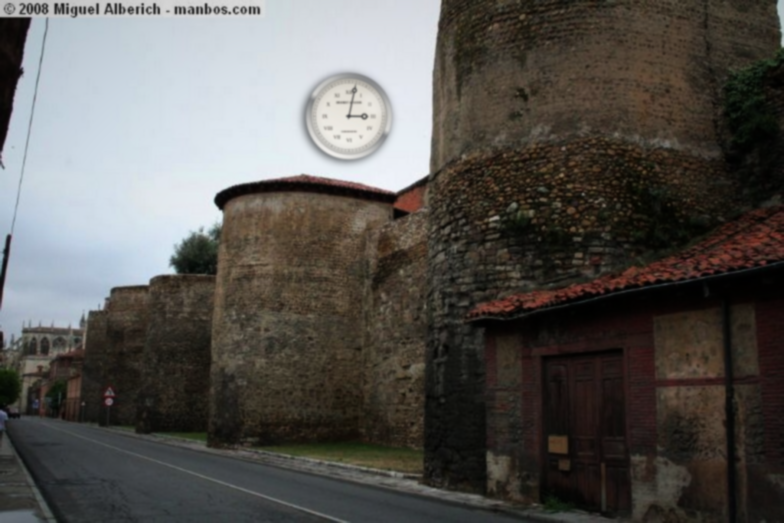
**3:02**
